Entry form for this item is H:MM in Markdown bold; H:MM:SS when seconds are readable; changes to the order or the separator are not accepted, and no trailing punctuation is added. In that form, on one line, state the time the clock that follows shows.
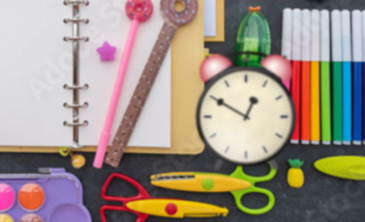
**12:50**
